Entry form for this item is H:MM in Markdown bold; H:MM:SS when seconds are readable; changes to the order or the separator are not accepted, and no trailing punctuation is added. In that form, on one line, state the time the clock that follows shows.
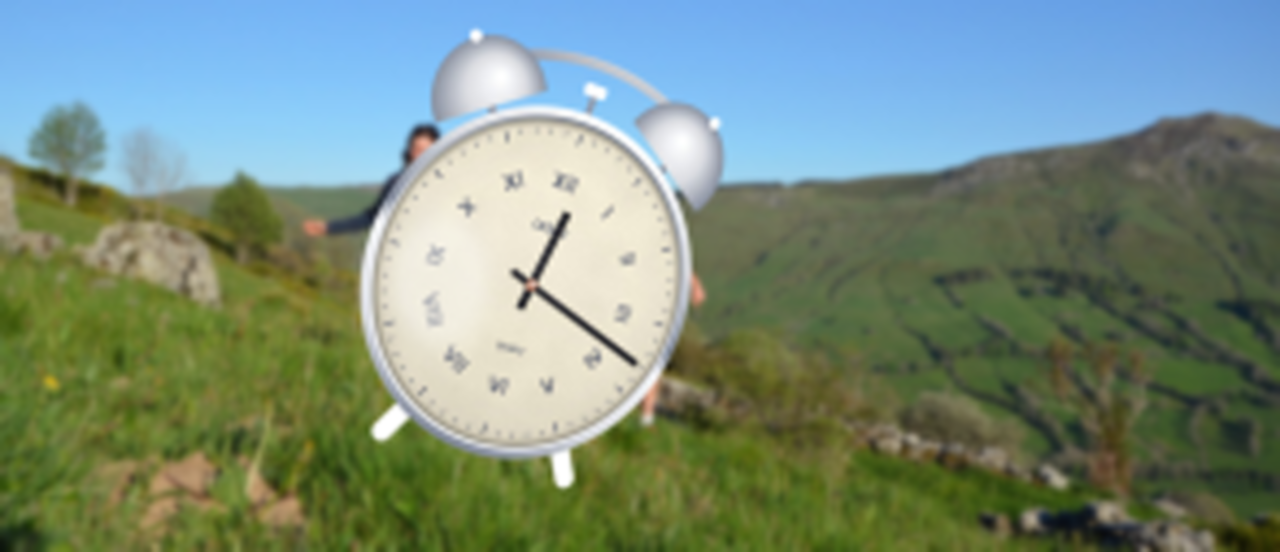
**12:18**
